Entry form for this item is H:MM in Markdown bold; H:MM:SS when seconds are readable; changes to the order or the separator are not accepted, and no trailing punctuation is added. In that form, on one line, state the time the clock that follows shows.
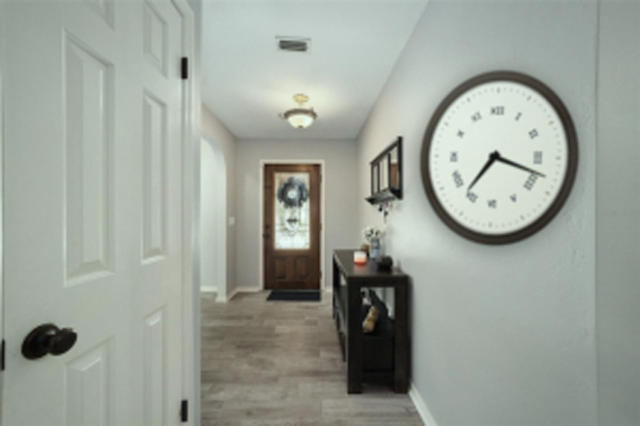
**7:18**
